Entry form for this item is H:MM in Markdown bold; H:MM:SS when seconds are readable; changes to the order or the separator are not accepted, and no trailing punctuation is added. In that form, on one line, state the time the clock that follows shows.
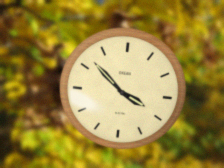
**3:52**
